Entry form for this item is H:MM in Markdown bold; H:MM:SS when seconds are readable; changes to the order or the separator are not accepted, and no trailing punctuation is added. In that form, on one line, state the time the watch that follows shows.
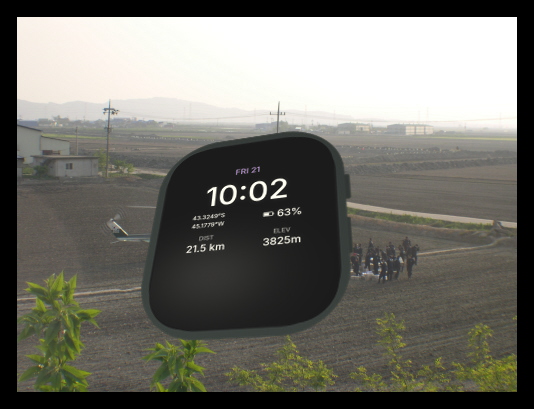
**10:02**
